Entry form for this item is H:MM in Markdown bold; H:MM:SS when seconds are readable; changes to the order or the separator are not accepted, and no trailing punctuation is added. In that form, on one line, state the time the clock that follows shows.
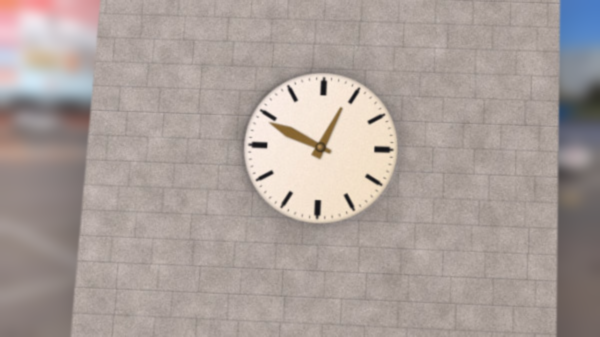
**12:49**
